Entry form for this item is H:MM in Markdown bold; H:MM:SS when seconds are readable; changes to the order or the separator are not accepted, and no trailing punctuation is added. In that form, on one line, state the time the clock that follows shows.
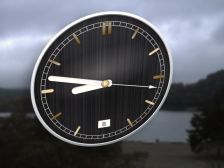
**8:47:17**
